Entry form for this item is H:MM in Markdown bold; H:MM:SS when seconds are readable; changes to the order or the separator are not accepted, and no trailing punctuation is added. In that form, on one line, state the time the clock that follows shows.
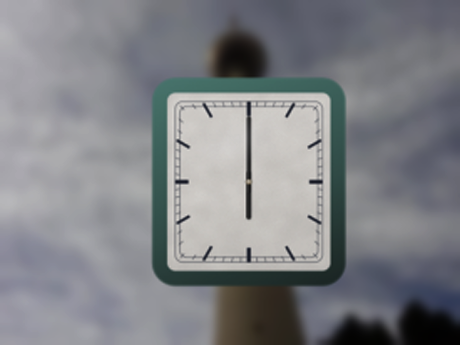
**6:00**
